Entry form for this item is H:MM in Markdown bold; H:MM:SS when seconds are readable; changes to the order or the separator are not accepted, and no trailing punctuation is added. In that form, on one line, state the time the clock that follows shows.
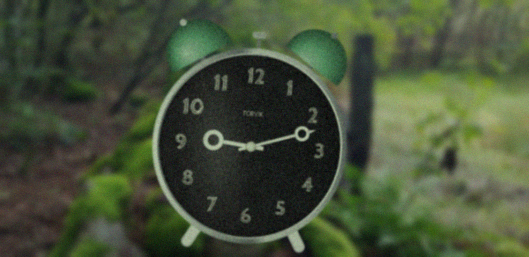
**9:12**
